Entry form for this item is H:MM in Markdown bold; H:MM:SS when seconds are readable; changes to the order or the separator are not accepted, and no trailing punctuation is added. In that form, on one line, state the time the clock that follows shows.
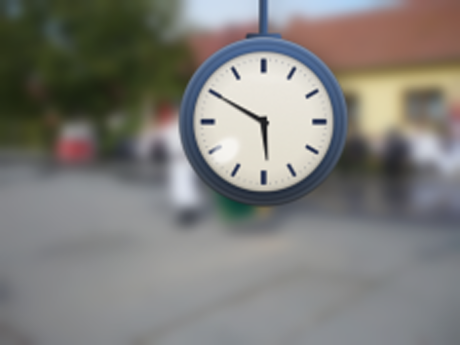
**5:50**
